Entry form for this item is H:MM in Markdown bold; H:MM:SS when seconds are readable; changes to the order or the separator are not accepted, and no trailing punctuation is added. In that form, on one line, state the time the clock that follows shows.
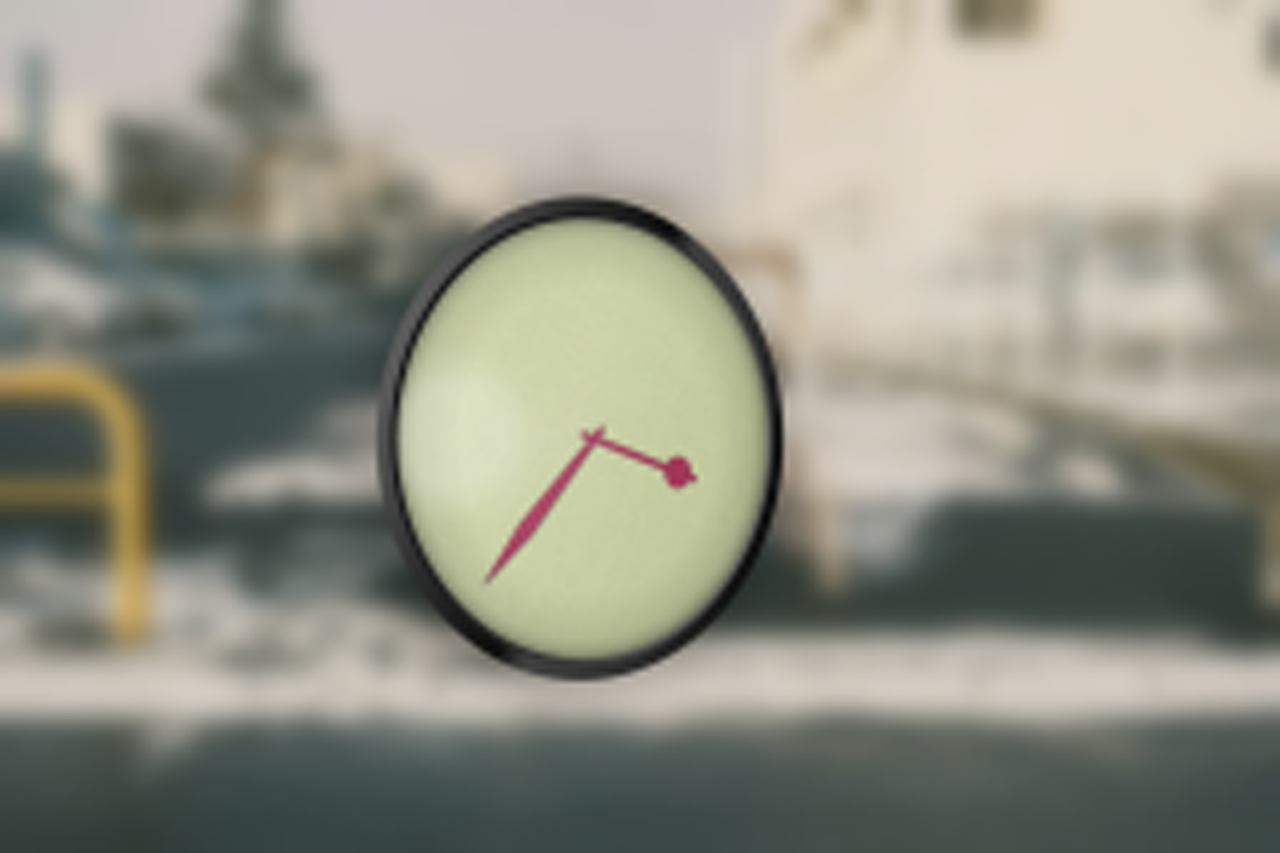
**3:37**
